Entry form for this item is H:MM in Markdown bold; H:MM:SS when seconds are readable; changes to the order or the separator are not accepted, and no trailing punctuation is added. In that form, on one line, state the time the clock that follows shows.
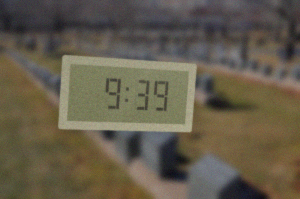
**9:39**
